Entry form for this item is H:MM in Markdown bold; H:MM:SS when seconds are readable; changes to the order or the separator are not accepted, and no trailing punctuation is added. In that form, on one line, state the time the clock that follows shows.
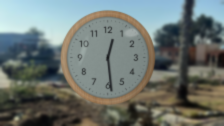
**12:29**
